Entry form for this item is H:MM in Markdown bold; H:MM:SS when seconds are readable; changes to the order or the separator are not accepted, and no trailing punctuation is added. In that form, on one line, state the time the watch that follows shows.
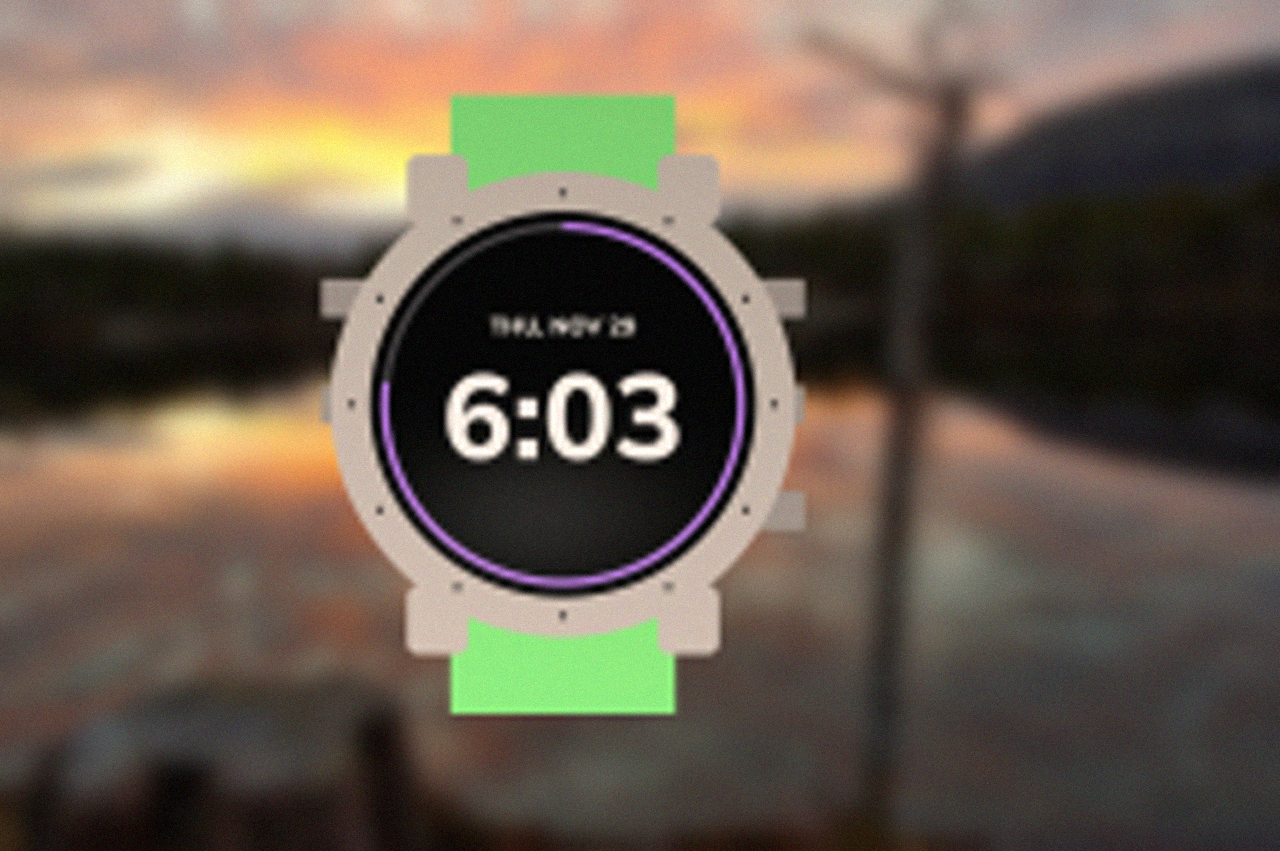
**6:03**
